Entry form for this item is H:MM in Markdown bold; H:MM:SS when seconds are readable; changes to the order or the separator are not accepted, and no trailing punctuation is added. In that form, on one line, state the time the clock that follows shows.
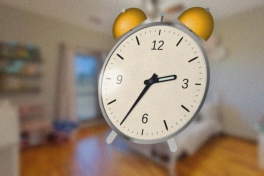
**2:35**
